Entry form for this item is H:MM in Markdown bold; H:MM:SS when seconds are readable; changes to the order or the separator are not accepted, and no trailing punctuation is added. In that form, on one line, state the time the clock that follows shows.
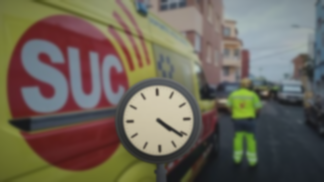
**4:21**
